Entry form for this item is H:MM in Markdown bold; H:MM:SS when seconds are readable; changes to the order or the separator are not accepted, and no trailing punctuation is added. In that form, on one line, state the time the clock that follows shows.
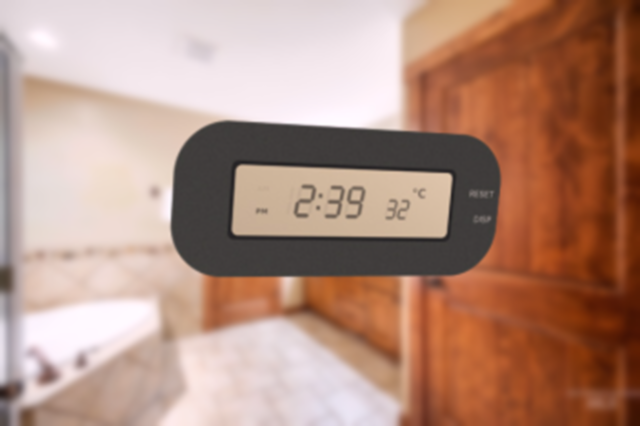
**2:39**
